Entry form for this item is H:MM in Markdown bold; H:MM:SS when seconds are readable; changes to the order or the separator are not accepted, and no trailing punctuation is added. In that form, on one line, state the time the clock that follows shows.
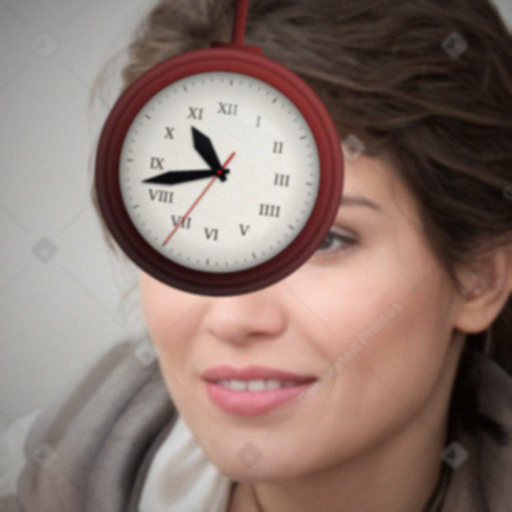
**10:42:35**
